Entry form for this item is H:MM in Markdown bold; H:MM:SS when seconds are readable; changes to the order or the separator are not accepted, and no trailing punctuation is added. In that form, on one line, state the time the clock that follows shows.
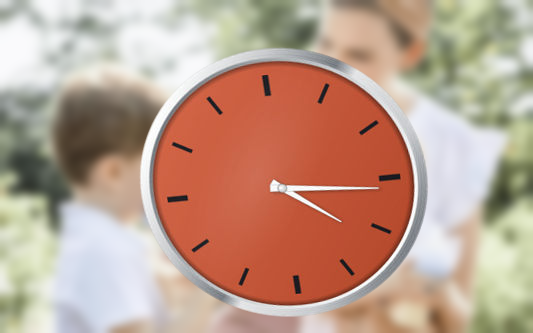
**4:16**
